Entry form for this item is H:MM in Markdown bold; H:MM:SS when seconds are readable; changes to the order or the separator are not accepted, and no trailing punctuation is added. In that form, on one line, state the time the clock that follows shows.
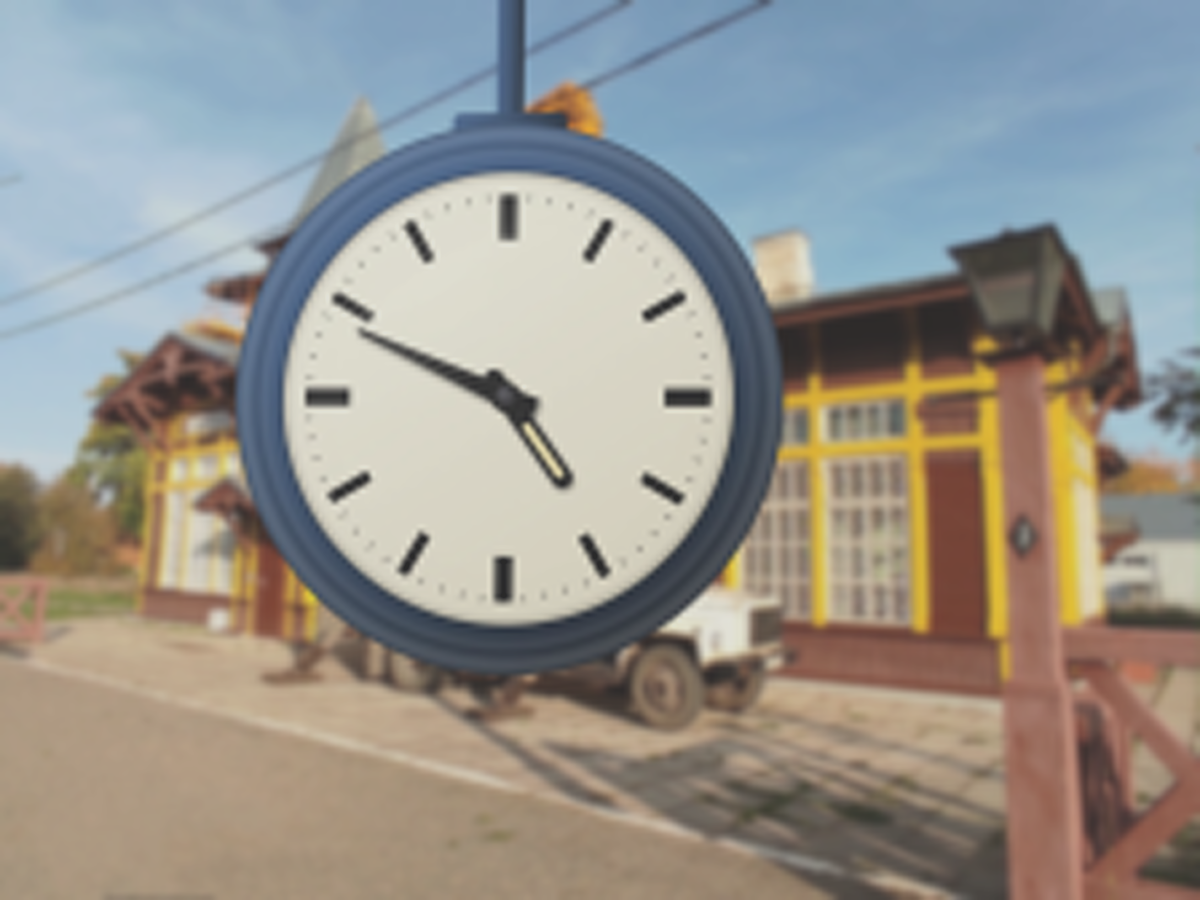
**4:49**
